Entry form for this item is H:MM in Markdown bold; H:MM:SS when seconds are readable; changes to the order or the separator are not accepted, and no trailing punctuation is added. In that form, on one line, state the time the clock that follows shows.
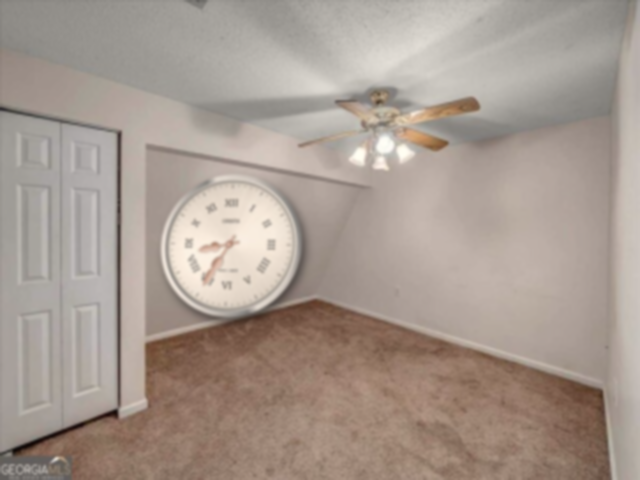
**8:35**
